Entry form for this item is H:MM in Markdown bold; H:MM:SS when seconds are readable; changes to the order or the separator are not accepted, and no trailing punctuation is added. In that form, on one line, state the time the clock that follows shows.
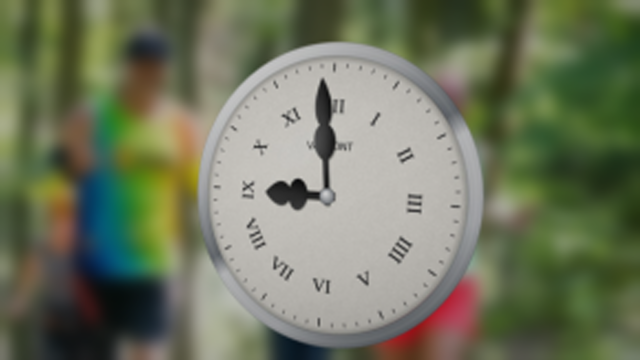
**8:59**
